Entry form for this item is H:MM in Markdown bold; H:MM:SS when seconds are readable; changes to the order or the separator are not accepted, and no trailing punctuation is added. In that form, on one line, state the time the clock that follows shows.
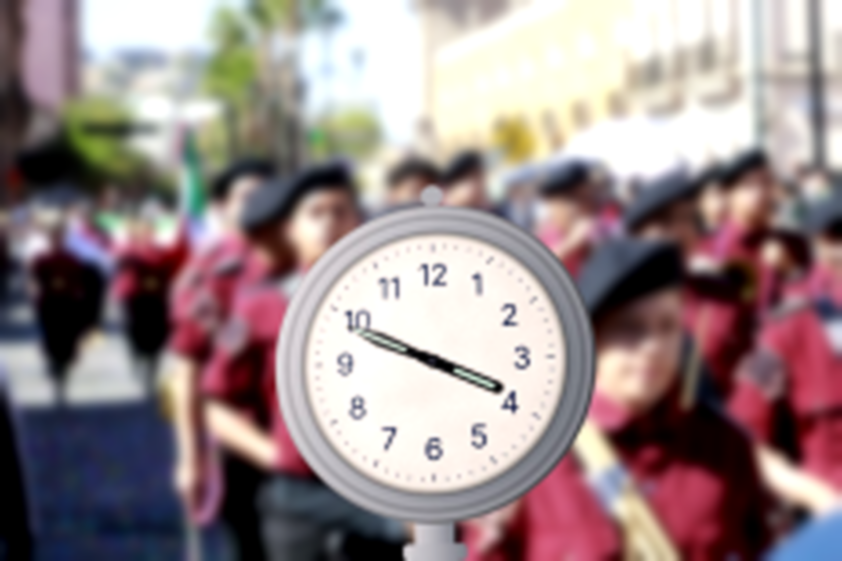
**3:49**
